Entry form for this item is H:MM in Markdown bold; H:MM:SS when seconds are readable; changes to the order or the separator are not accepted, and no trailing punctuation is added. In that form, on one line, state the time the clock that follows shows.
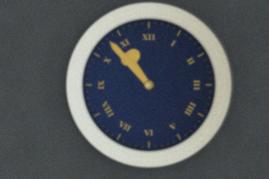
**10:53**
